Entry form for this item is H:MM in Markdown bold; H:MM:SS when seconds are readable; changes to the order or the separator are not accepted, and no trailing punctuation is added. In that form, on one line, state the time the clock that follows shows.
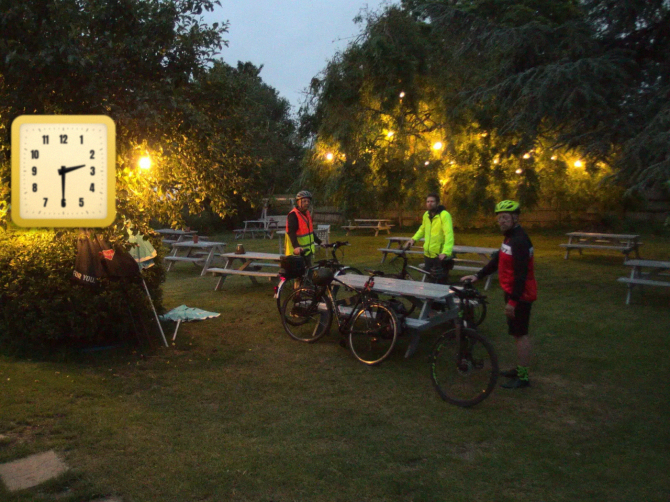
**2:30**
